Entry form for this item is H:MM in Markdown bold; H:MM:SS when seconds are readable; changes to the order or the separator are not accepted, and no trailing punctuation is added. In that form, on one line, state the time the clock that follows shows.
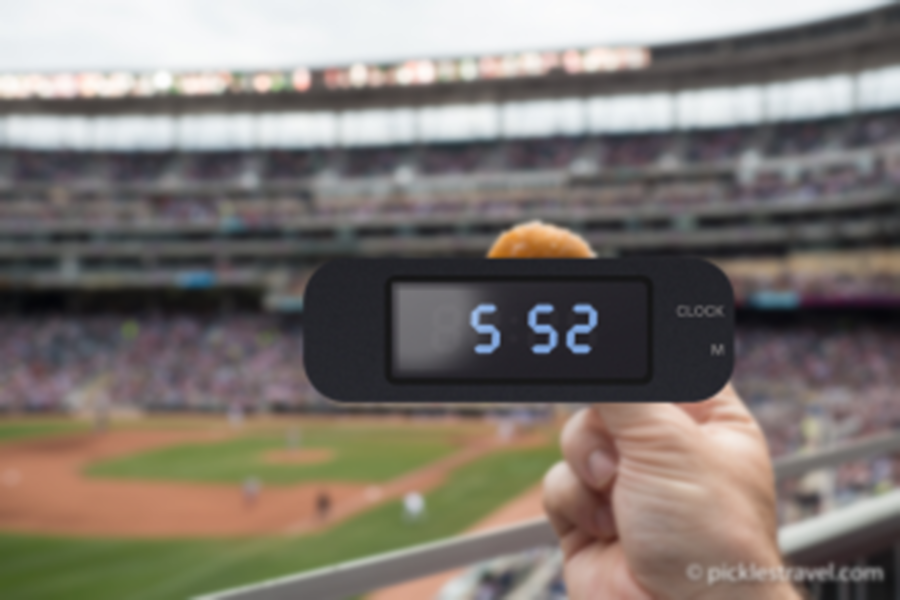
**5:52**
